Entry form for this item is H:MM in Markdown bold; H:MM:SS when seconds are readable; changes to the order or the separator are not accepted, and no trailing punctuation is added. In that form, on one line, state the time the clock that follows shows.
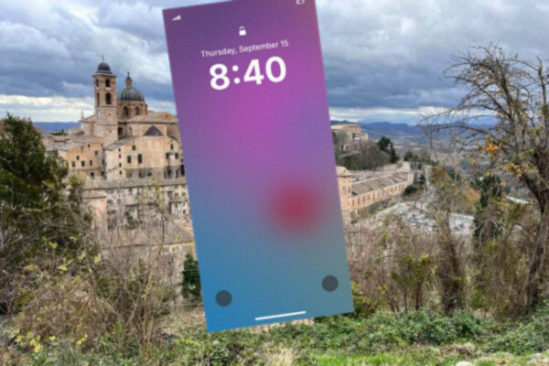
**8:40**
